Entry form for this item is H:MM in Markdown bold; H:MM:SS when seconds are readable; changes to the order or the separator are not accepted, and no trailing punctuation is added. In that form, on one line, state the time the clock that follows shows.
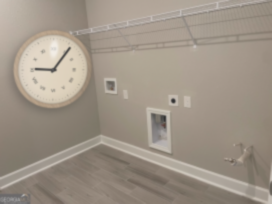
**9:06**
